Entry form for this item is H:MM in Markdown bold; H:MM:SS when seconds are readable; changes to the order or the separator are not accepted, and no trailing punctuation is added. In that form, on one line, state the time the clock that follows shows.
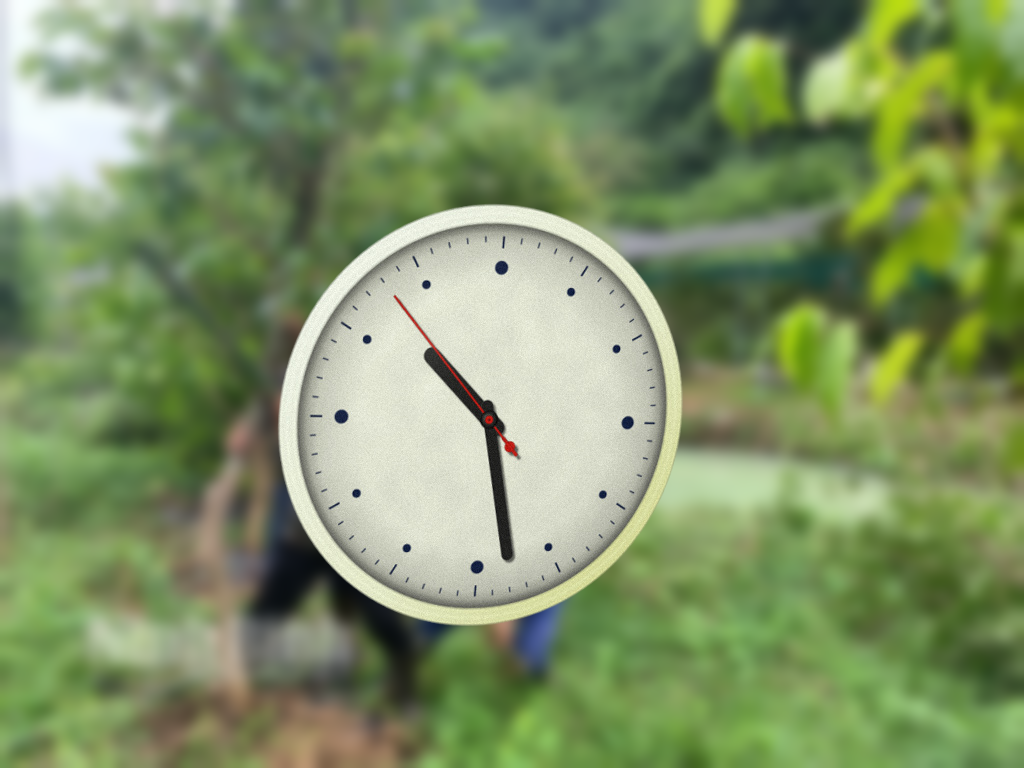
**10:27:53**
